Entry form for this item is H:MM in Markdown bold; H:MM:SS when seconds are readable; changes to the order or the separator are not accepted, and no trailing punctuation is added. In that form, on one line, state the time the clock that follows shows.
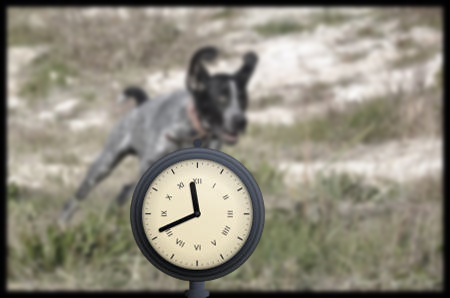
**11:41**
